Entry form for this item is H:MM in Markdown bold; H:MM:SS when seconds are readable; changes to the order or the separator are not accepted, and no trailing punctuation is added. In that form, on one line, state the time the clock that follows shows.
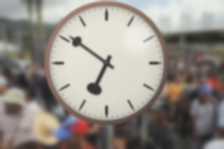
**6:51**
